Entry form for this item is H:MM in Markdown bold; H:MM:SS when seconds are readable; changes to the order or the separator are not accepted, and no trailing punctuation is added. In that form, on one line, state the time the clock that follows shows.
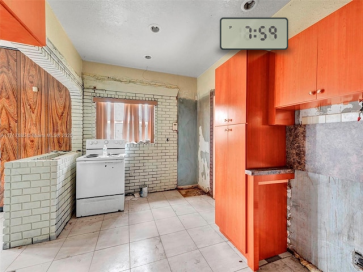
**7:59**
